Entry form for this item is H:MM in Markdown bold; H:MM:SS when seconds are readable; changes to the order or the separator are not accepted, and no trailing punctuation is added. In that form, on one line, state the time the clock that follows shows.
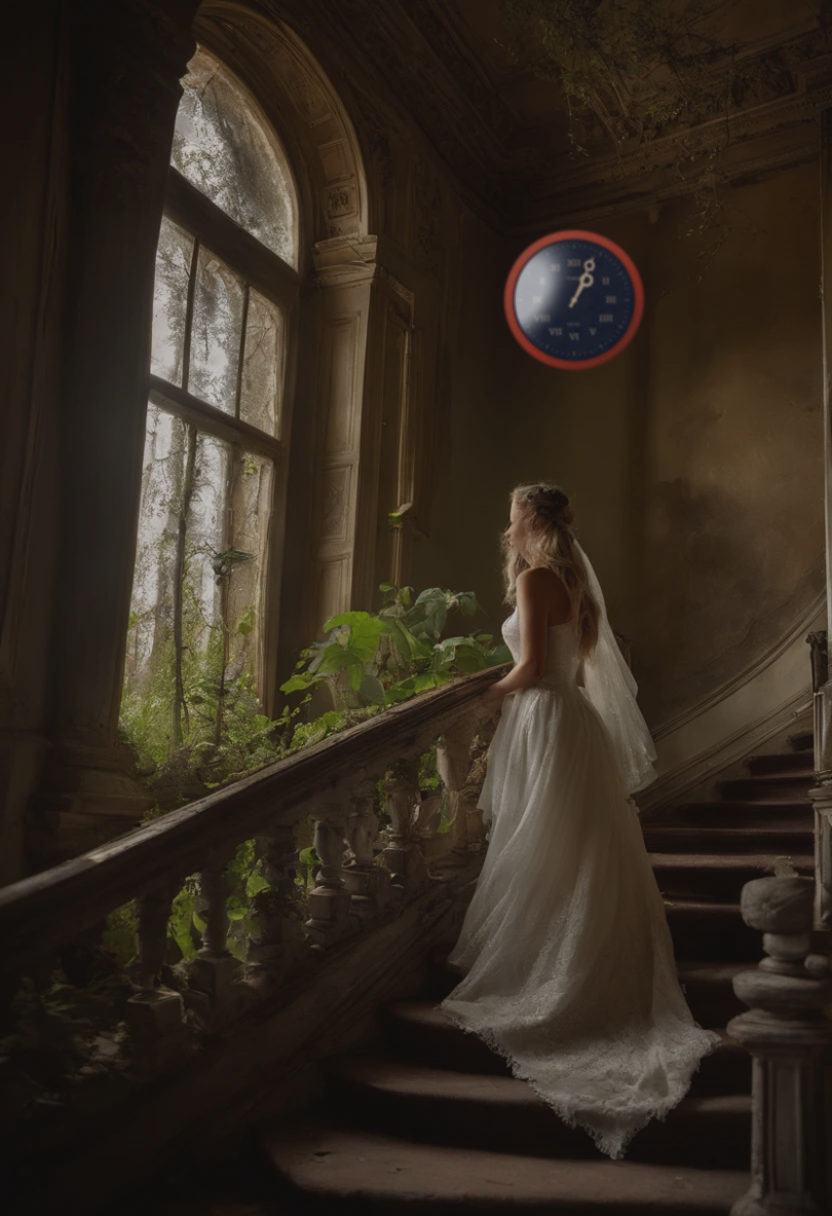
**1:04**
